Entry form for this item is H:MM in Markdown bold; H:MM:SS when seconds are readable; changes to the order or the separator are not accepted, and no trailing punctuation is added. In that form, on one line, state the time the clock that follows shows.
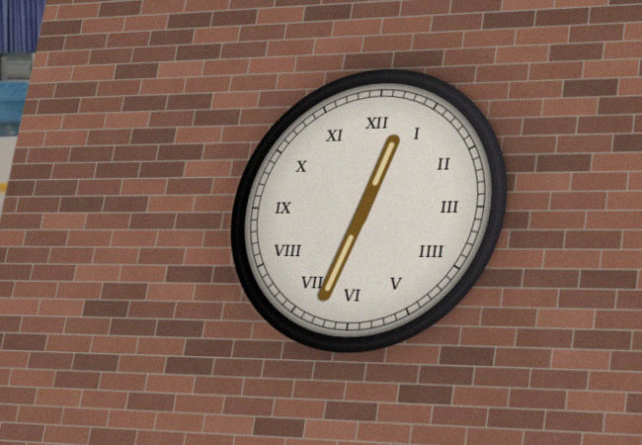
**12:33**
